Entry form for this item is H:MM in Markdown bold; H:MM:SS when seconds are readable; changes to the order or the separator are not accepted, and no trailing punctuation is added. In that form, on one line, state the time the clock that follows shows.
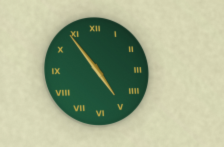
**4:54**
